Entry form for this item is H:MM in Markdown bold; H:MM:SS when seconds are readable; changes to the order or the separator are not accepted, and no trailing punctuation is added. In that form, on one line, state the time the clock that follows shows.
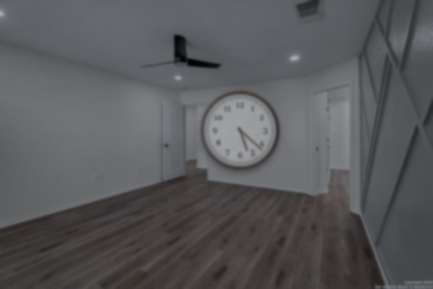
**5:22**
